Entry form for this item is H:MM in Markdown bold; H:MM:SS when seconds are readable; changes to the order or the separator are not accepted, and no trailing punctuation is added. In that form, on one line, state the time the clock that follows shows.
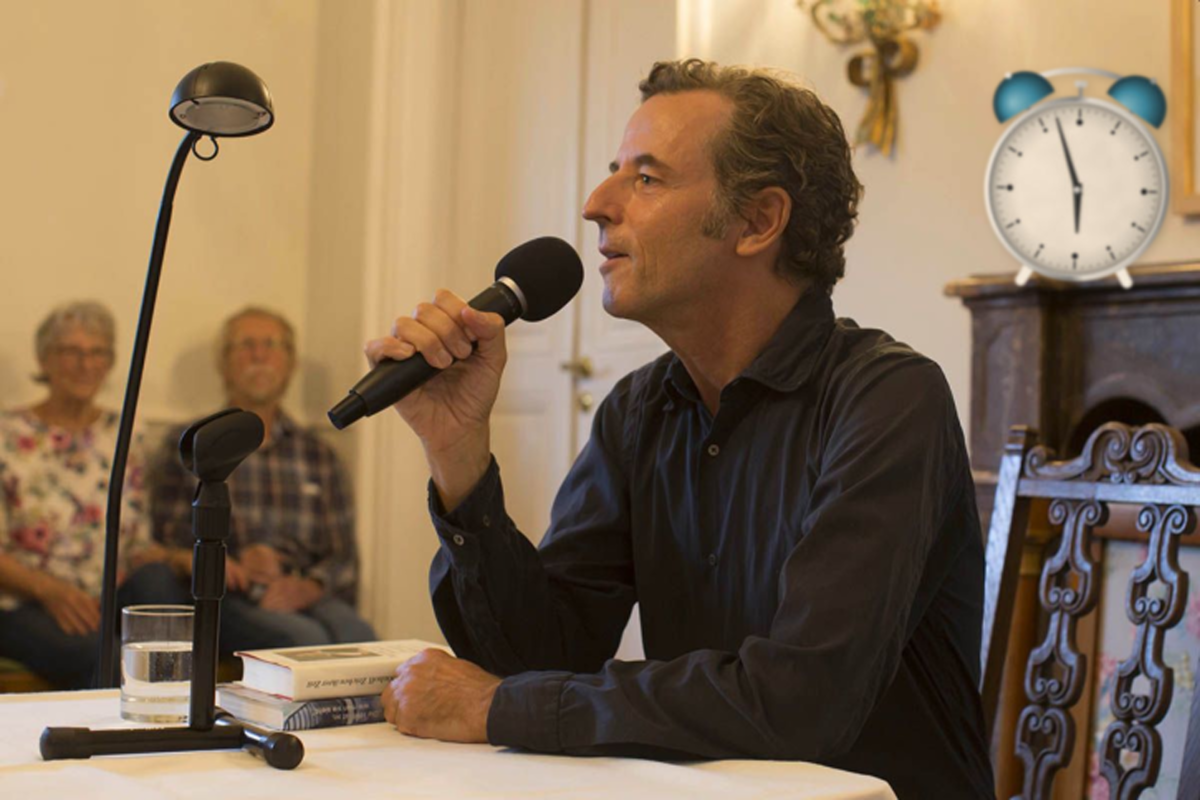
**5:57**
